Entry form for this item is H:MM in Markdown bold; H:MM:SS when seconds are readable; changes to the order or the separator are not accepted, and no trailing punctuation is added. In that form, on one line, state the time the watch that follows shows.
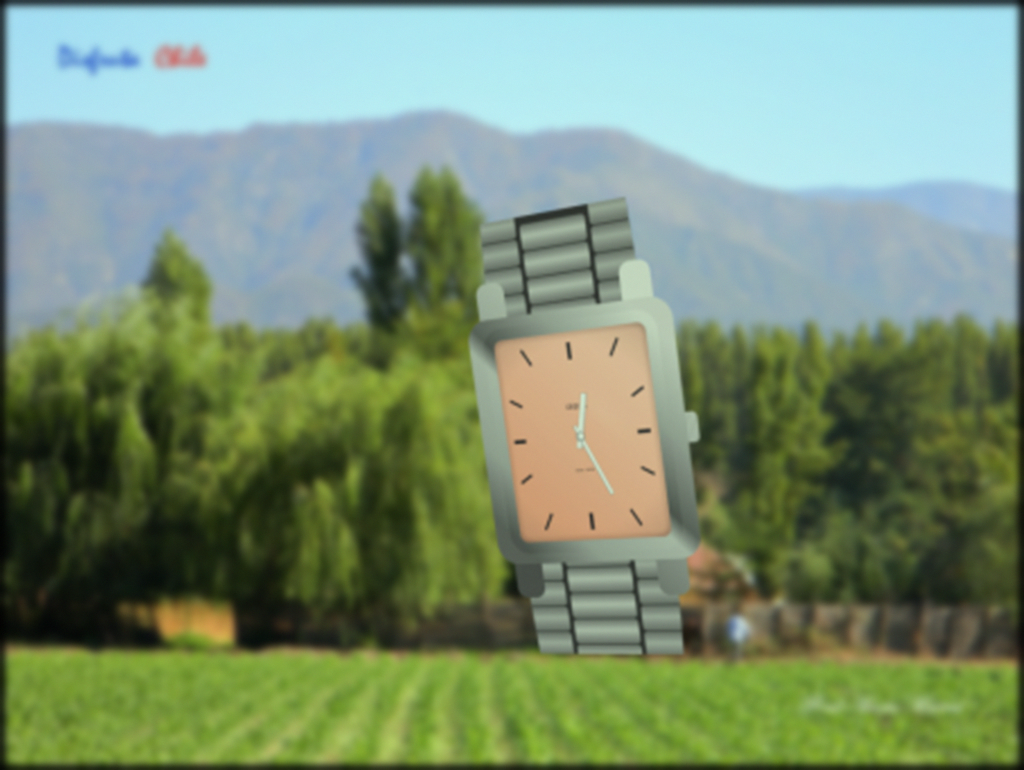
**12:26**
